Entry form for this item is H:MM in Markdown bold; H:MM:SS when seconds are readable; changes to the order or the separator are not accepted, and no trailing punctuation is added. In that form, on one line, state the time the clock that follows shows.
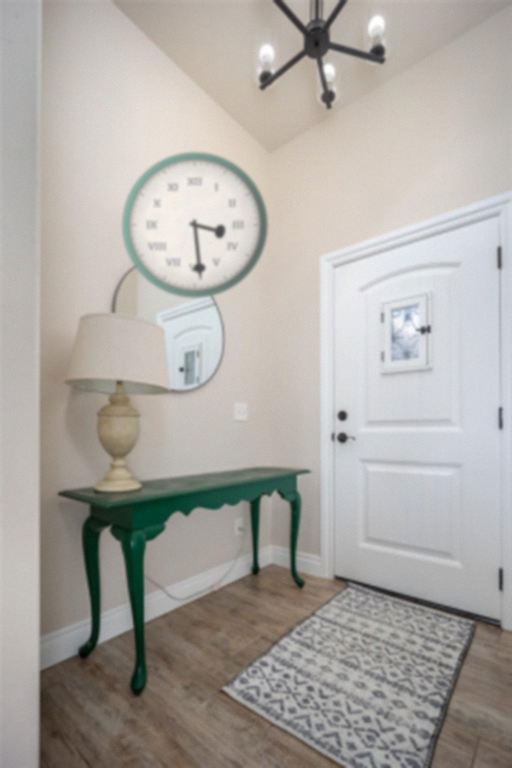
**3:29**
